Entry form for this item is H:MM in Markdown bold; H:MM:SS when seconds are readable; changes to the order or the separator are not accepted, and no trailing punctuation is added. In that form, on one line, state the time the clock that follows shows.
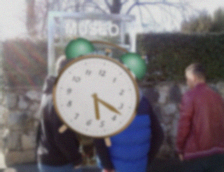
**5:18**
